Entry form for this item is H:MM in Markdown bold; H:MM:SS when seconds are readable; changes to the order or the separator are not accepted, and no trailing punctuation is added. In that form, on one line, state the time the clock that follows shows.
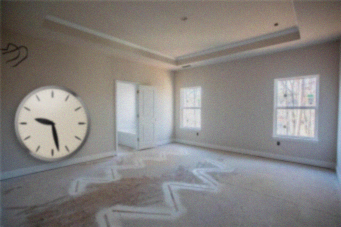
**9:28**
